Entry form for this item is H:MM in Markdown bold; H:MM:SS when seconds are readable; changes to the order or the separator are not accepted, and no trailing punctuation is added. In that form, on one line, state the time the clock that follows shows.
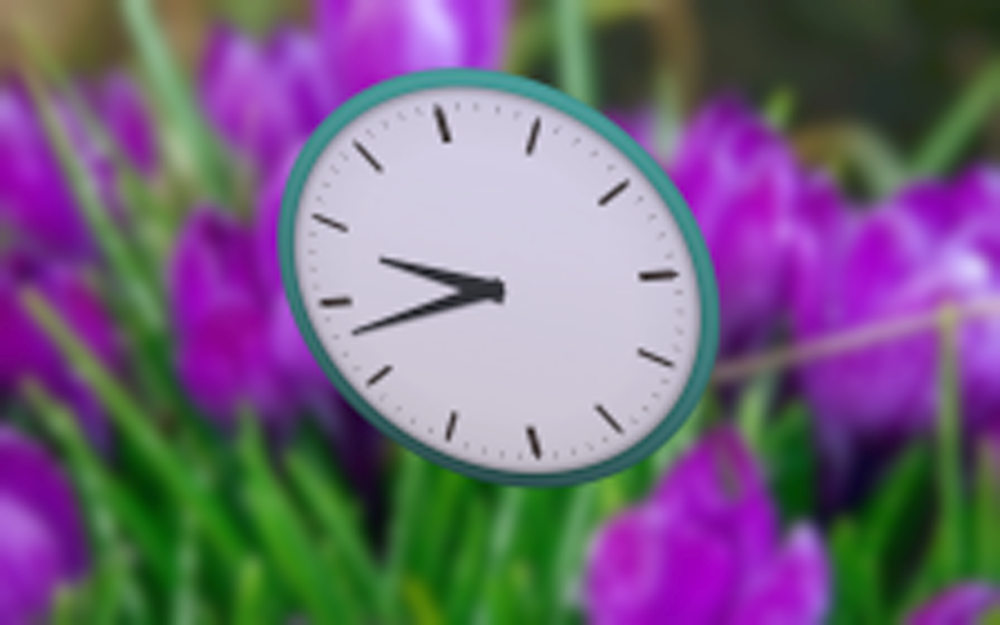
**9:43**
